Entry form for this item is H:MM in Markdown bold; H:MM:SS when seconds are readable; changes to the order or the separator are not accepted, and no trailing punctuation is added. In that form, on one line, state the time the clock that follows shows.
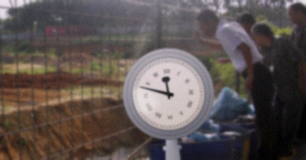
**11:48**
